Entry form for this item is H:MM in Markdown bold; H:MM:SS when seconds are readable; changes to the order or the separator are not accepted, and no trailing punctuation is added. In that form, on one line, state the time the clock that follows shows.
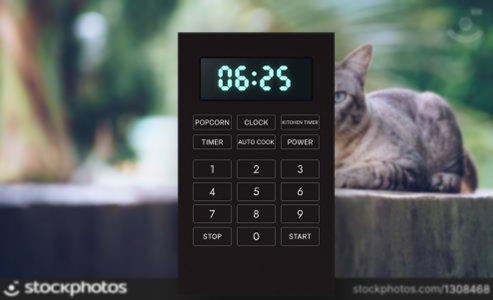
**6:25**
